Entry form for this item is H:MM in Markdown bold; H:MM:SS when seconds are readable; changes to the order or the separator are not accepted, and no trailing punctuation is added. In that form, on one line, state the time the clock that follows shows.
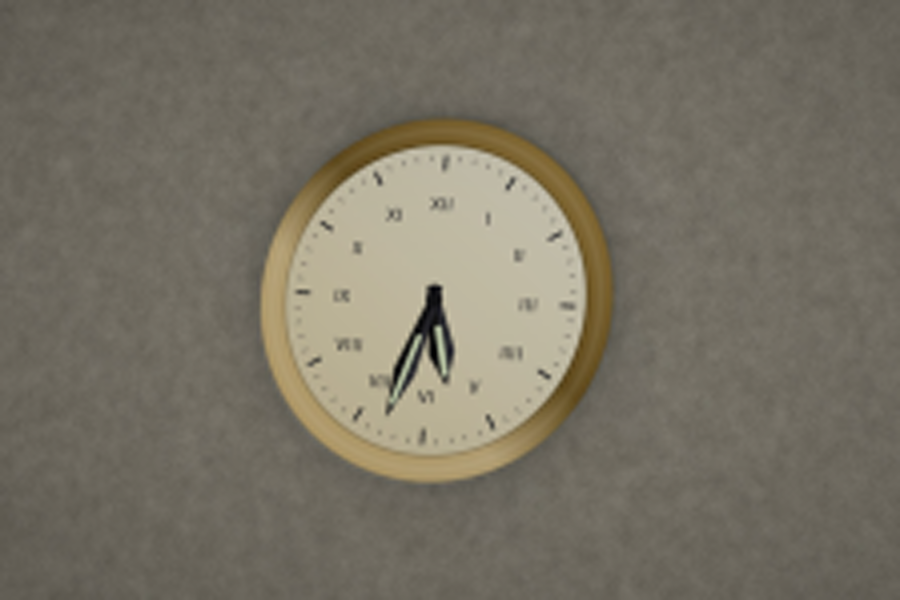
**5:33**
